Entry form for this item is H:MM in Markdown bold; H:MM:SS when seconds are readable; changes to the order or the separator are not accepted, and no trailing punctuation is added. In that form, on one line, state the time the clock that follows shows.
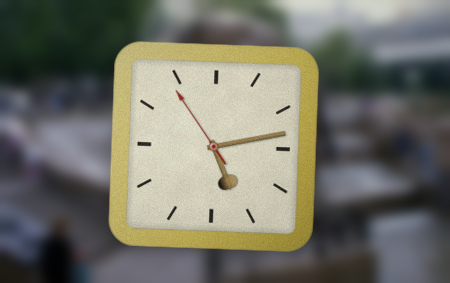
**5:12:54**
